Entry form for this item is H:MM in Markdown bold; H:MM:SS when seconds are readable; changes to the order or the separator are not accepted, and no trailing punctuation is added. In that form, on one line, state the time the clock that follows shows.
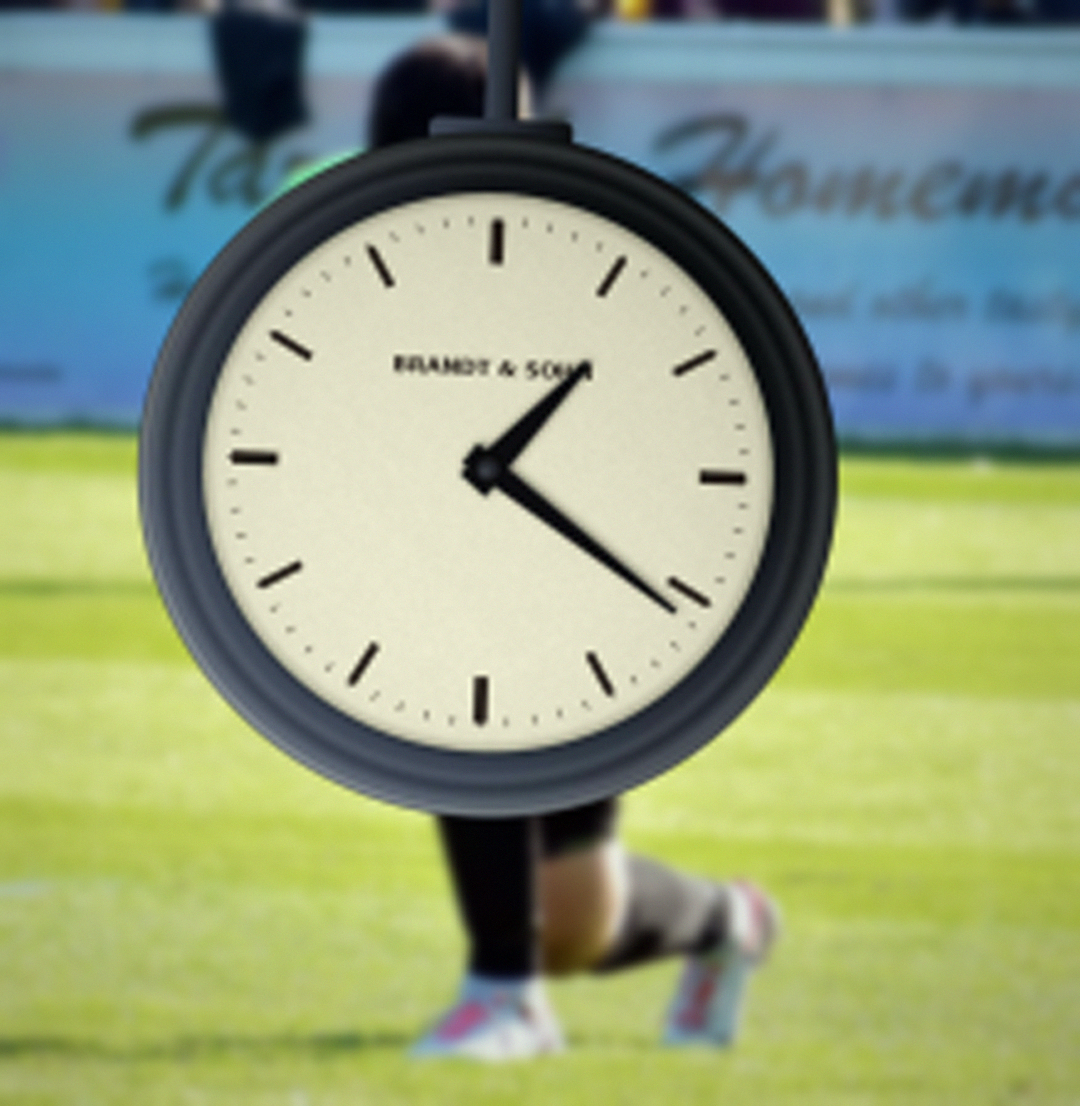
**1:21**
